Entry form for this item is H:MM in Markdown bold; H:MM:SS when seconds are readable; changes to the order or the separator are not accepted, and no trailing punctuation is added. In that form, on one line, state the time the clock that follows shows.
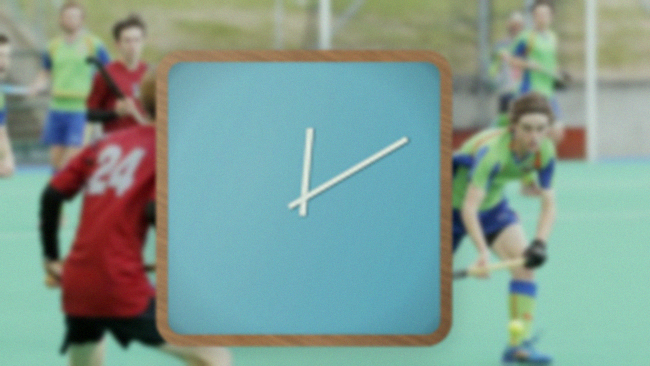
**12:10**
